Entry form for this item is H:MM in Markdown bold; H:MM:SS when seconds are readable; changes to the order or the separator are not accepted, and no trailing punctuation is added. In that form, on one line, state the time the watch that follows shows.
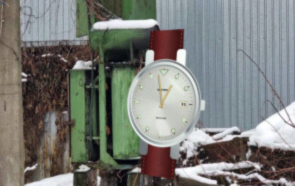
**12:58**
